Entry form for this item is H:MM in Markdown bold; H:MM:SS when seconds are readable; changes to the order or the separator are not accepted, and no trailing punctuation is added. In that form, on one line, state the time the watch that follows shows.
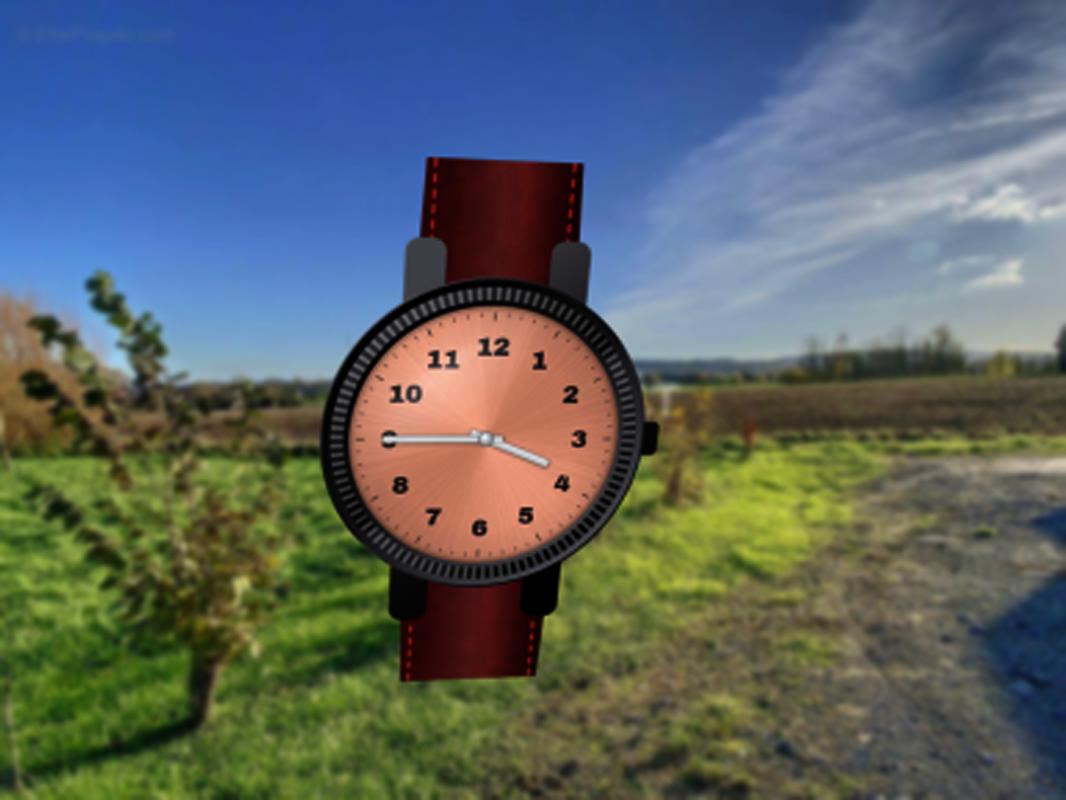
**3:45**
